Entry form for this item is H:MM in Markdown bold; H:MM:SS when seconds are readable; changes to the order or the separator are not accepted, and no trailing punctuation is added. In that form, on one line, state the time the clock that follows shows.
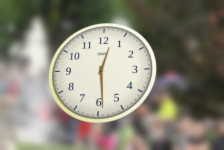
**12:29**
